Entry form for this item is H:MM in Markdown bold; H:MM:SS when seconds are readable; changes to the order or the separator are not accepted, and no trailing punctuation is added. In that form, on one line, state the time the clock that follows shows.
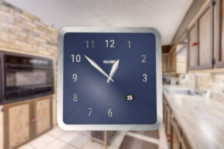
**12:52**
